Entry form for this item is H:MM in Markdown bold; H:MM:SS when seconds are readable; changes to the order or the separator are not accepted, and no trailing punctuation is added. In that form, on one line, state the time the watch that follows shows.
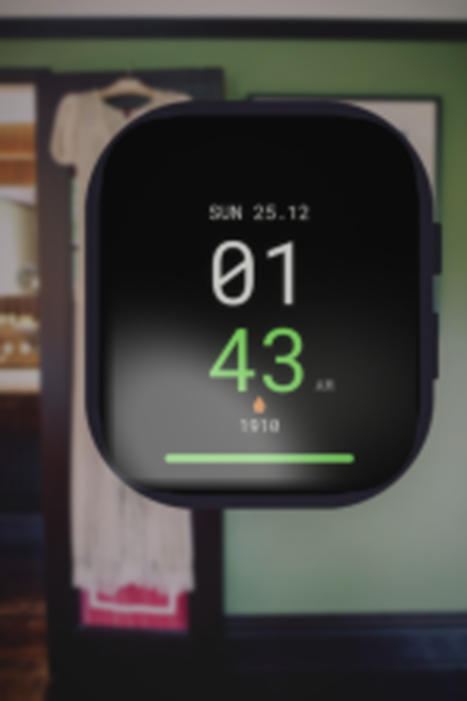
**1:43**
